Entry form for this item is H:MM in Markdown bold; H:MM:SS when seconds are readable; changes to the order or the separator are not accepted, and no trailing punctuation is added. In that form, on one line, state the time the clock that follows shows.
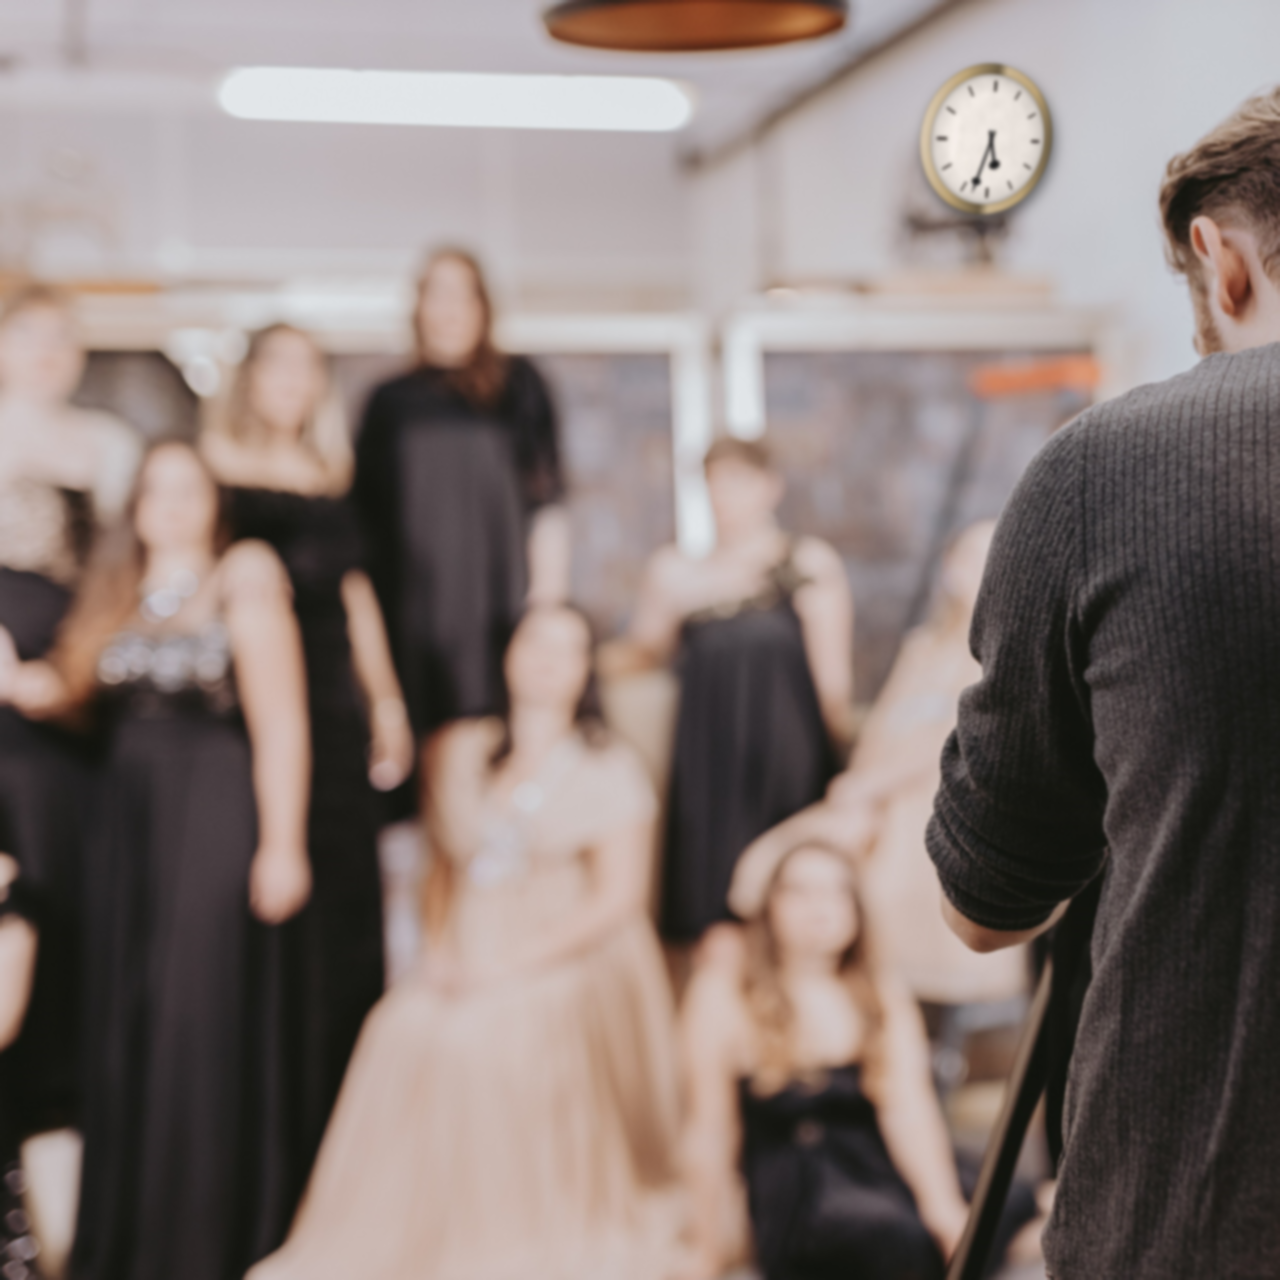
**5:33**
